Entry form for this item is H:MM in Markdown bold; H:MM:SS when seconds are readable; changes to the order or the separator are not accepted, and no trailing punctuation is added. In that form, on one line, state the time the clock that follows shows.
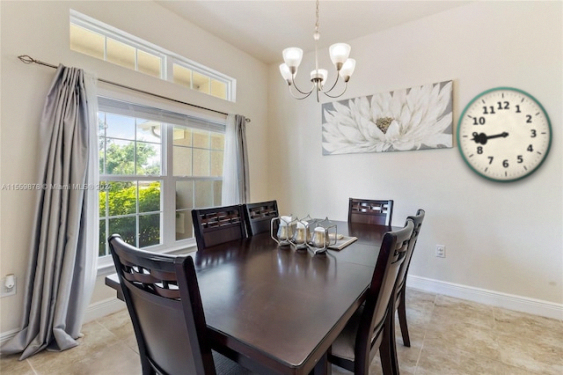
**8:44**
